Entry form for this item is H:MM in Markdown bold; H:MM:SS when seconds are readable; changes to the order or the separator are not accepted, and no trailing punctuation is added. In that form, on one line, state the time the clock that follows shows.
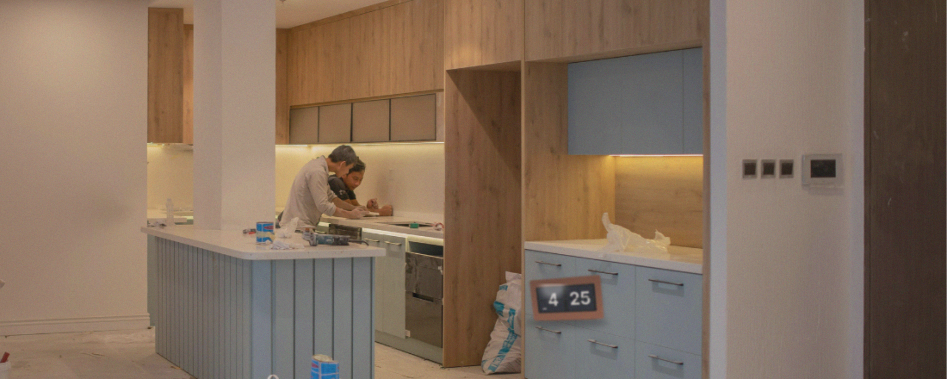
**4:25**
